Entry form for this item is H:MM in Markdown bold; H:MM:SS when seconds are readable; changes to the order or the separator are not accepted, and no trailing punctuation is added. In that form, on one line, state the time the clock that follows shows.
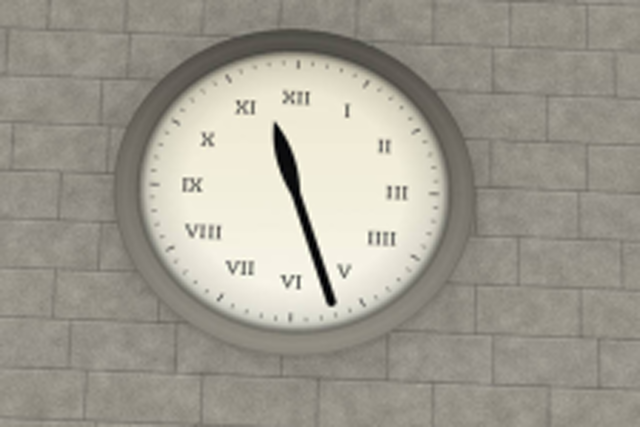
**11:27**
